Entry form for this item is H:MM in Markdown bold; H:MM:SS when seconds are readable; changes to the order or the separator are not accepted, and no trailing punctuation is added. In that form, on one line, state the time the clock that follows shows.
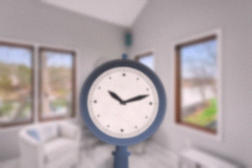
**10:12**
